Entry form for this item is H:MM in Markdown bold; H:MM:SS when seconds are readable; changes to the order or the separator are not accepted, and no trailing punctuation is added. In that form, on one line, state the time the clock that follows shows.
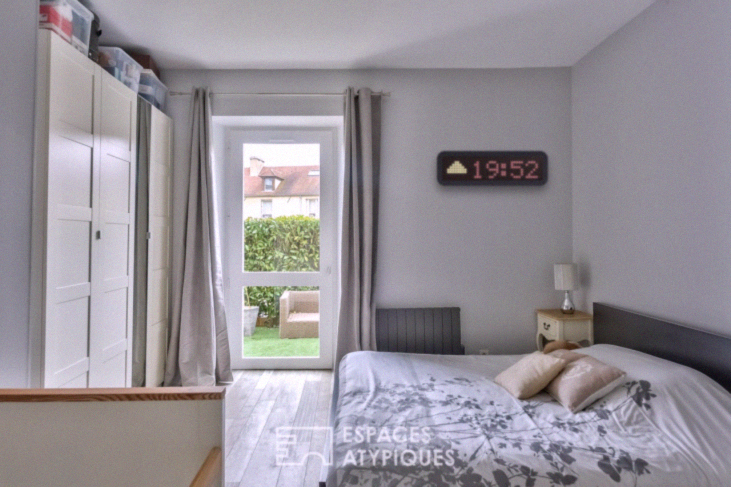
**19:52**
